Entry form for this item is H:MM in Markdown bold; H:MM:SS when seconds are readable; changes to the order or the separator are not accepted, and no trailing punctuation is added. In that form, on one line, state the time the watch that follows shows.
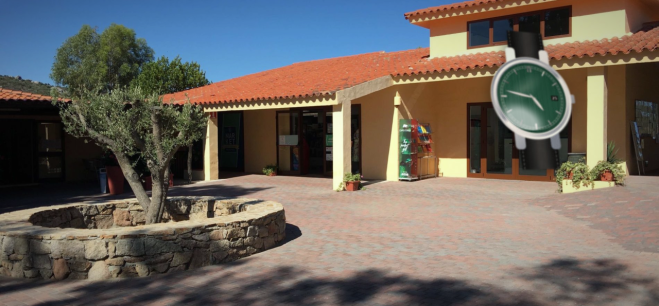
**4:47**
